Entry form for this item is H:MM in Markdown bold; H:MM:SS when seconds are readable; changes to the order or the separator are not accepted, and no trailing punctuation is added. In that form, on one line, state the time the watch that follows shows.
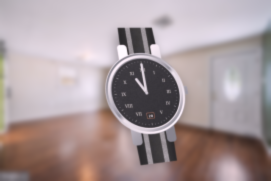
**11:00**
